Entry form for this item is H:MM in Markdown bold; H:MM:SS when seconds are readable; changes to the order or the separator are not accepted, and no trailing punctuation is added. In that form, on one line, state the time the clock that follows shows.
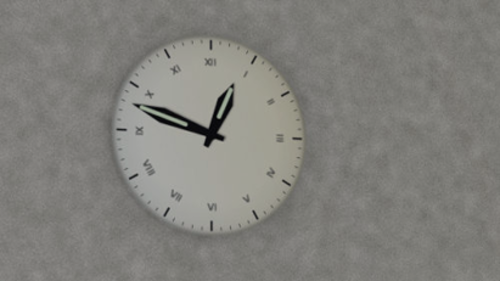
**12:48**
